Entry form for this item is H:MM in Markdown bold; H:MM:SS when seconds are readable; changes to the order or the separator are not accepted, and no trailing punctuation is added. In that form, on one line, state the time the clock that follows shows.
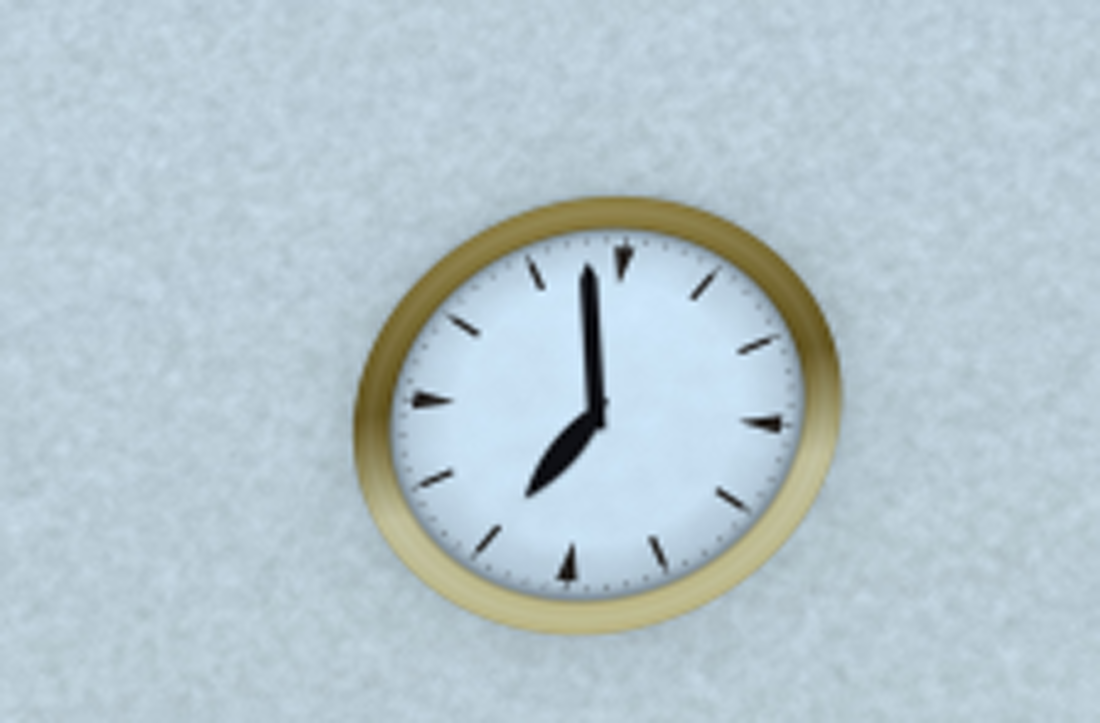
**6:58**
